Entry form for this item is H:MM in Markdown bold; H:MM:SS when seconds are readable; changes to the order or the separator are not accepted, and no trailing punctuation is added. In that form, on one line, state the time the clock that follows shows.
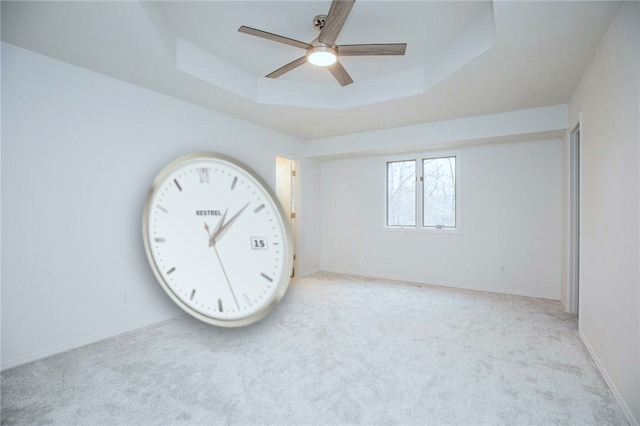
**1:08:27**
